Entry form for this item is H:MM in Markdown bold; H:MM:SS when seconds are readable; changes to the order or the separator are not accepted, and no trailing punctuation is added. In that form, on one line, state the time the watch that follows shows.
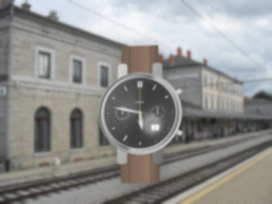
**5:47**
